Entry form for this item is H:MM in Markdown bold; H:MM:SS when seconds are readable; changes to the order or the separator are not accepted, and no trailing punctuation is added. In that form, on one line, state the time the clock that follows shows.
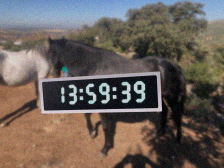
**13:59:39**
